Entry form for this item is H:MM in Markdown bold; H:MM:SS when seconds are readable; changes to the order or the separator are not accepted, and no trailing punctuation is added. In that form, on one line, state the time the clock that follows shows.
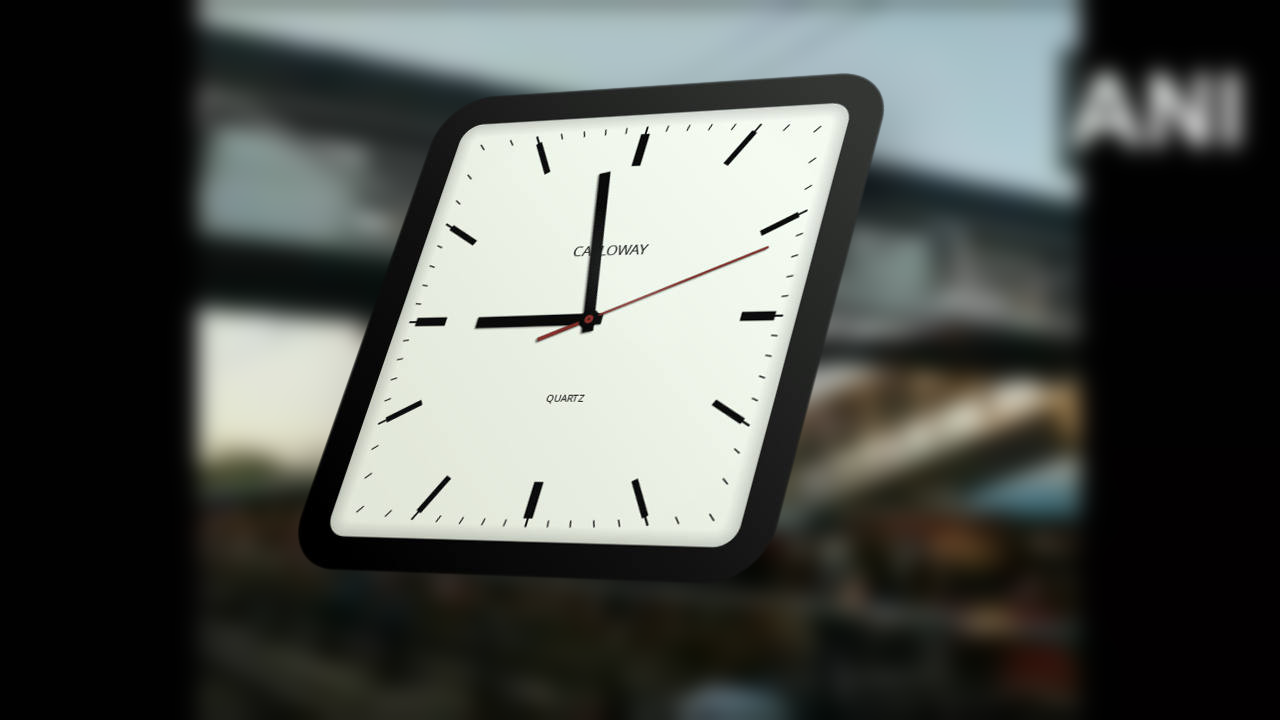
**8:58:11**
